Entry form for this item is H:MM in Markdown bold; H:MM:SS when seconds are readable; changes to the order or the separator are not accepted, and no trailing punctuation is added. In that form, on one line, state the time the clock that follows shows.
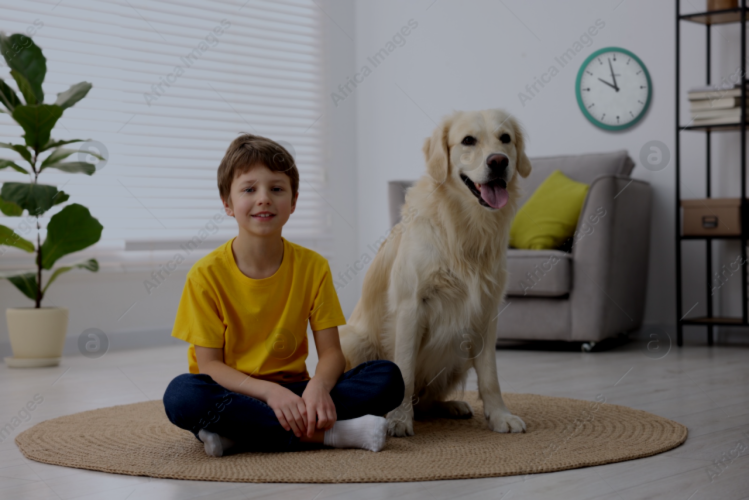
**9:58**
